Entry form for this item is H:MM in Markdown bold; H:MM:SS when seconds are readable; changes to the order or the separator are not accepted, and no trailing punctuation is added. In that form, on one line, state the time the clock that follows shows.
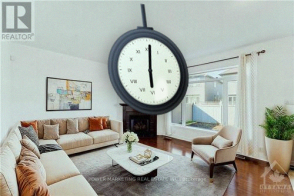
**6:01**
